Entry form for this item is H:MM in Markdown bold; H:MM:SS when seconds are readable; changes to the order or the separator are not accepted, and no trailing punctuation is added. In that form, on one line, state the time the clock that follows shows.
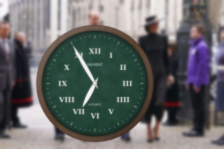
**6:55**
